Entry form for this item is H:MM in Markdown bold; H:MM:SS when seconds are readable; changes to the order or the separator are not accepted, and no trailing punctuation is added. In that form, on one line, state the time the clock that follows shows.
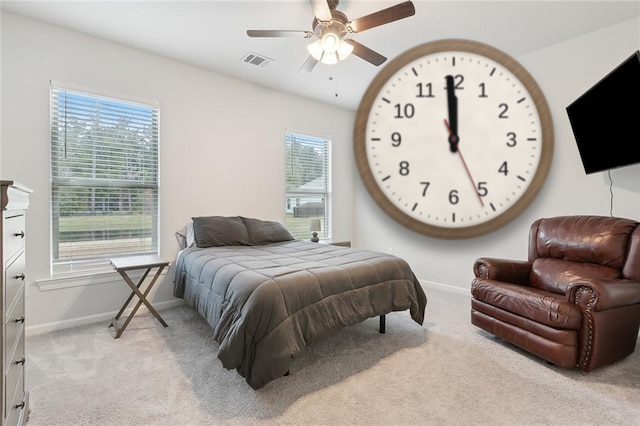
**11:59:26**
